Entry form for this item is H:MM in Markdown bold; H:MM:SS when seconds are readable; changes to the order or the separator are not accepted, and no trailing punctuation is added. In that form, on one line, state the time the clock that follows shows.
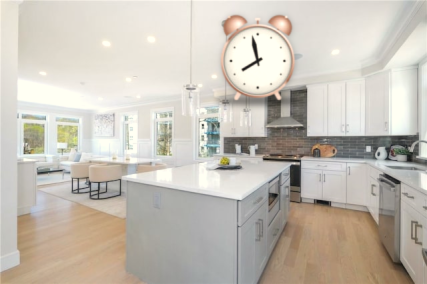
**7:58**
